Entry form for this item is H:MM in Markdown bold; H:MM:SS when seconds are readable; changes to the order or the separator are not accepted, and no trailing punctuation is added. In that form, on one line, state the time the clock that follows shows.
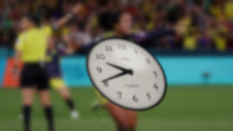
**9:41**
